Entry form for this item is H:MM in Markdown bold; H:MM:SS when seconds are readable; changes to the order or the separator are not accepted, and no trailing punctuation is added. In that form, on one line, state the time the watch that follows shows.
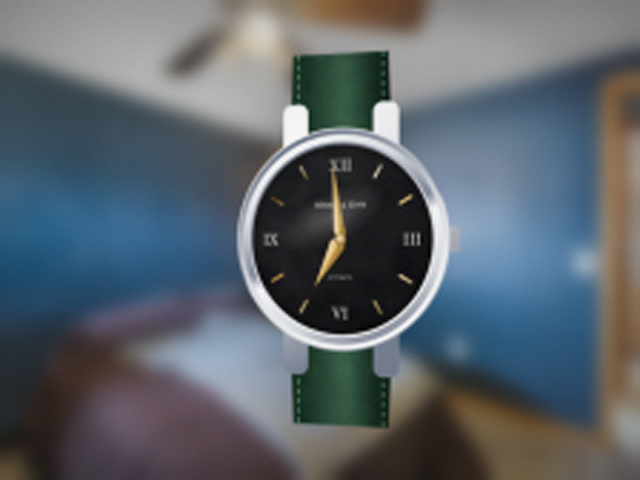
**6:59**
